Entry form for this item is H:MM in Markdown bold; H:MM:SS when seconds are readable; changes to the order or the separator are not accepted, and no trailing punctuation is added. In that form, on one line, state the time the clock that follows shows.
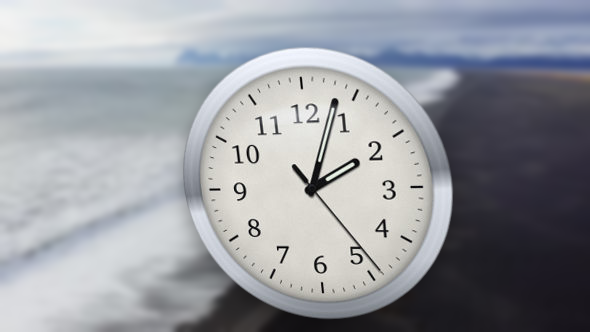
**2:03:24**
